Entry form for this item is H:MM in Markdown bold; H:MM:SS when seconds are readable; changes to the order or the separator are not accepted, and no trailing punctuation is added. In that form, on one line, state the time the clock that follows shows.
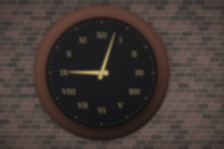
**9:03**
